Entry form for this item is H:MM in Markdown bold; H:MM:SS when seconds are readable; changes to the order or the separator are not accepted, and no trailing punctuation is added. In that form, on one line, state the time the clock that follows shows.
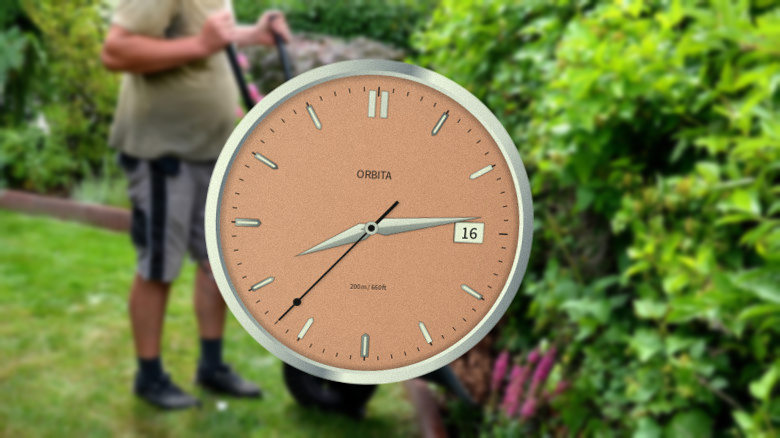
**8:13:37**
